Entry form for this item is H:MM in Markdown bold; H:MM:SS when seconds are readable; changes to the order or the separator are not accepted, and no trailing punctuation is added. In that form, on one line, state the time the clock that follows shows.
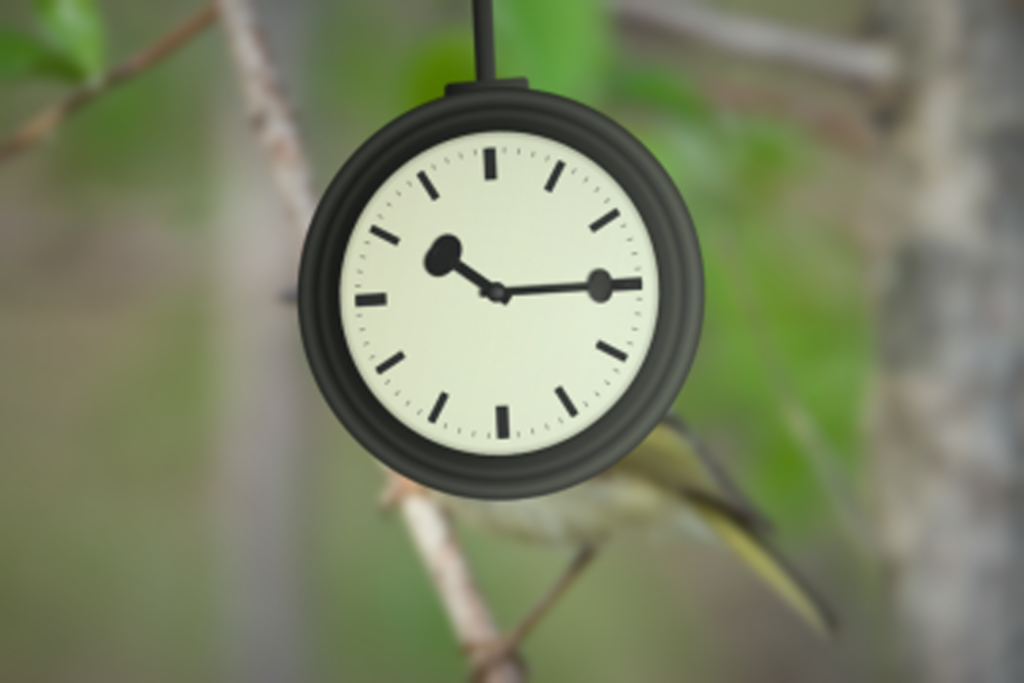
**10:15**
